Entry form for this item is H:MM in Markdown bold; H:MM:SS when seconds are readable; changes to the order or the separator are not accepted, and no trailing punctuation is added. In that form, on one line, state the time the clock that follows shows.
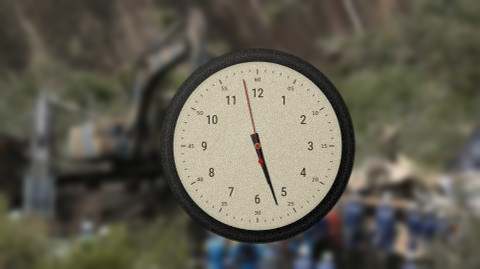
**5:26:58**
